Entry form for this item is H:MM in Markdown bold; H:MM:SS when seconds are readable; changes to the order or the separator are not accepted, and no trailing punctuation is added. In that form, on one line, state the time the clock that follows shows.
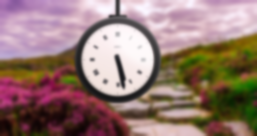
**5:28**
